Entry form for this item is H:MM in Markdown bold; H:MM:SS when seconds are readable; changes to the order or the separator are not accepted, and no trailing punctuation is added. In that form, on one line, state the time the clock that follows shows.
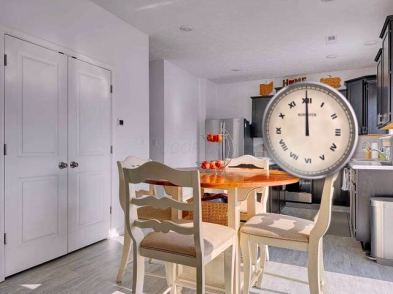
**12:00**
